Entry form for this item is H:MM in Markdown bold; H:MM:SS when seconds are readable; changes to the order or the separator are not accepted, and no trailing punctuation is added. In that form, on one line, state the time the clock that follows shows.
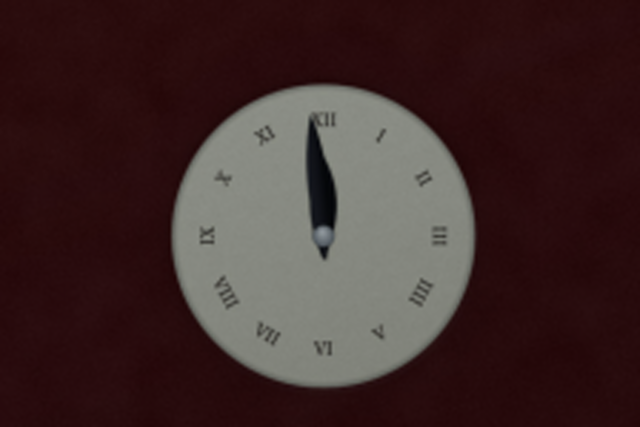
**11:59**
